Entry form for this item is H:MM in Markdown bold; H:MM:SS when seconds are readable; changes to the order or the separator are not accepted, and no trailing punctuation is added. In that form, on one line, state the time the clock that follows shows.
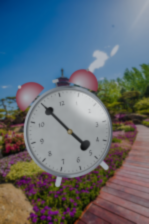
**4:55**
